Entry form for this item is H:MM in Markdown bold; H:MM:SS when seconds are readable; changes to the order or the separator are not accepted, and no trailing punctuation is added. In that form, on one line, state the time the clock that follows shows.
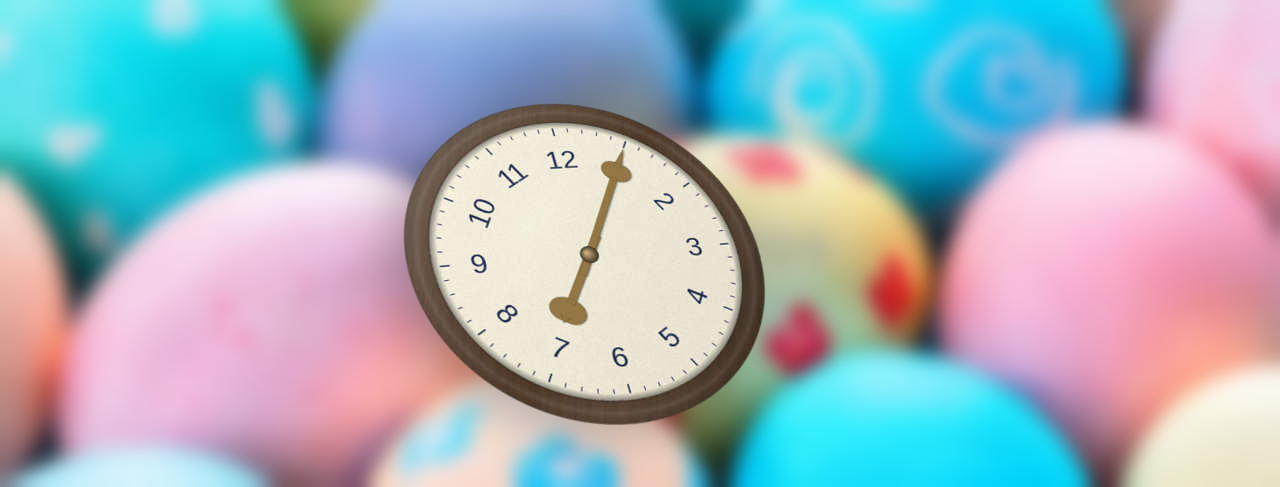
**7:05**
